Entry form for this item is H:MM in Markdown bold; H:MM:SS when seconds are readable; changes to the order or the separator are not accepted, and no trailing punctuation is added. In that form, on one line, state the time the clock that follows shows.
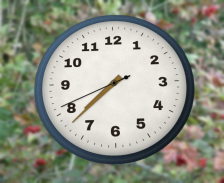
**7:37:41**
